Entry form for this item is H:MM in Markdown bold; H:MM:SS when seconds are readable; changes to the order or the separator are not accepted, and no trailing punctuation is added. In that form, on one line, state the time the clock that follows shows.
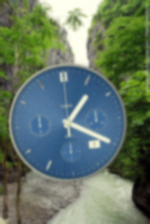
**1:20**
